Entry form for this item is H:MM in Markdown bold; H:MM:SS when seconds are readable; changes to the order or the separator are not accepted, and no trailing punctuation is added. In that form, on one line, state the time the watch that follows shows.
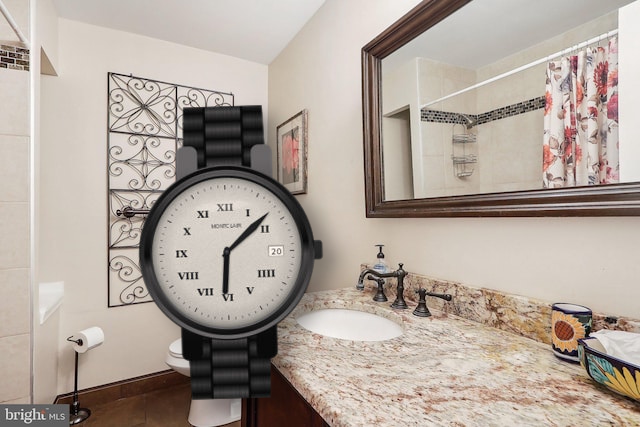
**6:08**
